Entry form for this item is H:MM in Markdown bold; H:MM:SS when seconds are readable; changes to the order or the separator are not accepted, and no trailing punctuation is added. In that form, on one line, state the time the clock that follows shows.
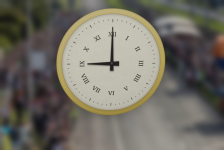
**9:00**
